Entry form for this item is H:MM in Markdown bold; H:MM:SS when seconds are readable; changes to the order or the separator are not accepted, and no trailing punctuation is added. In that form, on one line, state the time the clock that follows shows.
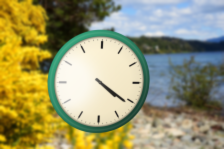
**4:21**
